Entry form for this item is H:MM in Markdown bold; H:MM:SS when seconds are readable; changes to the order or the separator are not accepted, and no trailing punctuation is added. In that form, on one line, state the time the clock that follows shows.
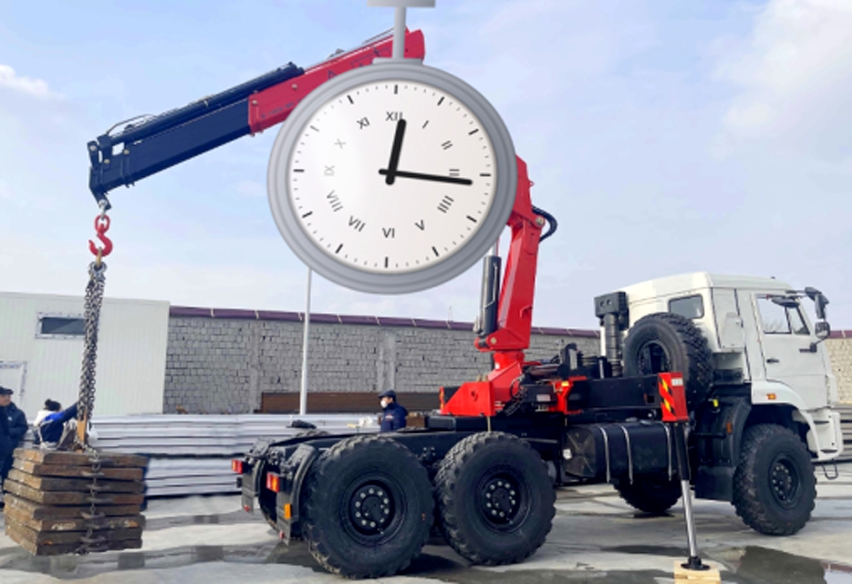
**12:16**
